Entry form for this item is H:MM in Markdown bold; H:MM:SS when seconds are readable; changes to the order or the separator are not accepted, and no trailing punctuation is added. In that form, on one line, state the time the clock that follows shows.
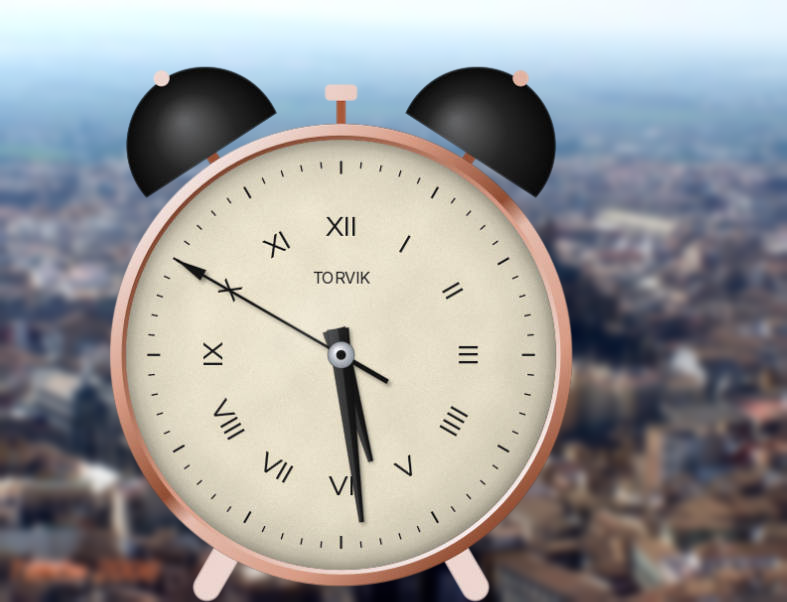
**5:28:50**
